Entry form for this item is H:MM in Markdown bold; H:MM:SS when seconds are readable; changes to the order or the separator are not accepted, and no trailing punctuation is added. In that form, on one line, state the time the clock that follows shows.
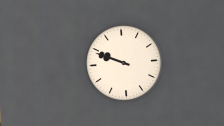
**9:49**
